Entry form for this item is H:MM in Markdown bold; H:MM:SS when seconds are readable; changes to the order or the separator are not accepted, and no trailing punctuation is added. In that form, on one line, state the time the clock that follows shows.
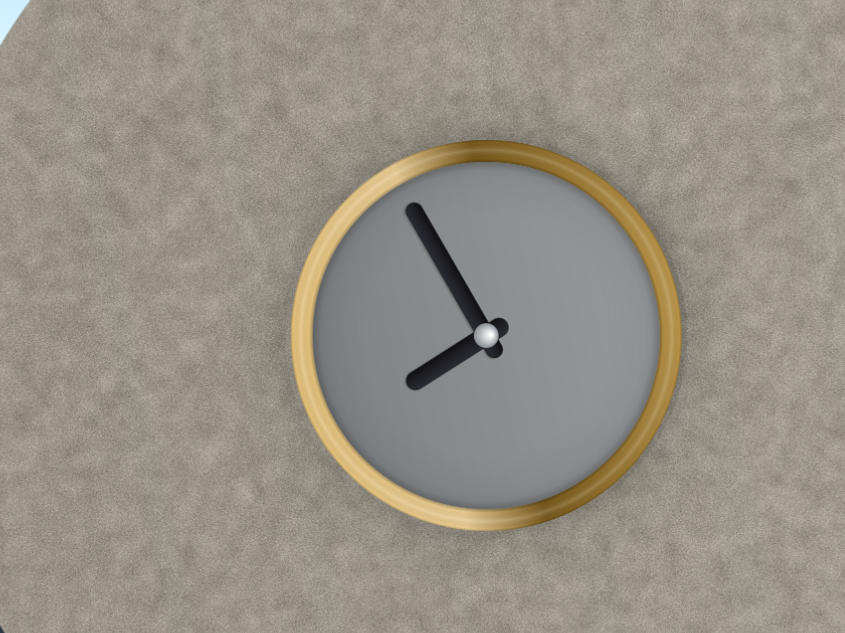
**7:55**
